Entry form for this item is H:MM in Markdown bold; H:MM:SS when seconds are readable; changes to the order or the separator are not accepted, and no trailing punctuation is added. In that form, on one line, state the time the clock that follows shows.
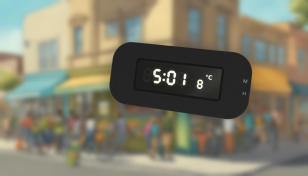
**5:01**
